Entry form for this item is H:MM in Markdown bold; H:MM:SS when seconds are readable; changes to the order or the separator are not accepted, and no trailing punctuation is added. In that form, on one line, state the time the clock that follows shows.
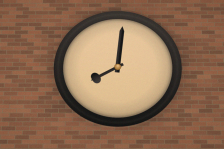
**8:01**
